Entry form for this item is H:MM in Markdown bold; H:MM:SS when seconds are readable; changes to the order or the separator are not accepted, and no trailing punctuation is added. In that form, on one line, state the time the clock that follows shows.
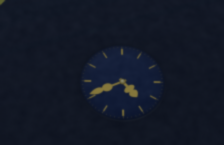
**4:41**
